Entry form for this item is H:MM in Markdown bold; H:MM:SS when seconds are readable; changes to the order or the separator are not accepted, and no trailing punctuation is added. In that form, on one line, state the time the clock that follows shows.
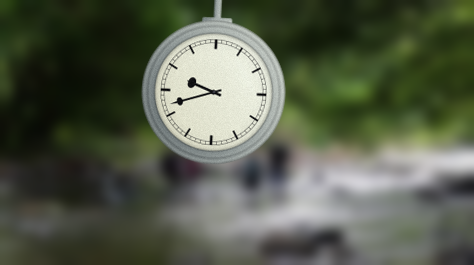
**9:42**
